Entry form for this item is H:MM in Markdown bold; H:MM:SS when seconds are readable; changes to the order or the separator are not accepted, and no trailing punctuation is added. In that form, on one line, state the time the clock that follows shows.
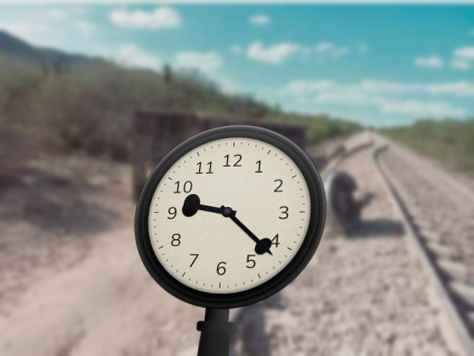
**9:22**
